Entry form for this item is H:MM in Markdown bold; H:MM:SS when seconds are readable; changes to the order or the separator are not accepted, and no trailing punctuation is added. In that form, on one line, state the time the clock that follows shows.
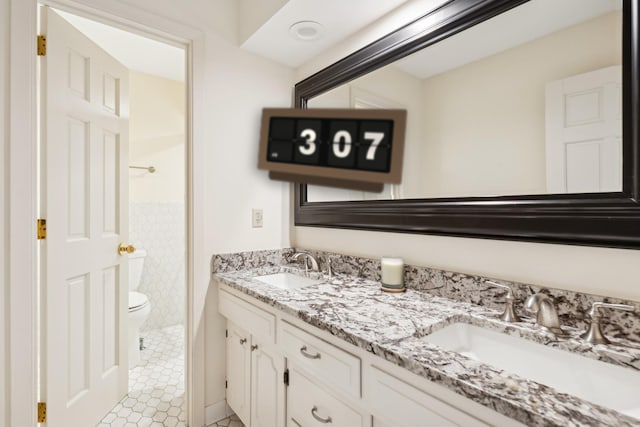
**3:07**
